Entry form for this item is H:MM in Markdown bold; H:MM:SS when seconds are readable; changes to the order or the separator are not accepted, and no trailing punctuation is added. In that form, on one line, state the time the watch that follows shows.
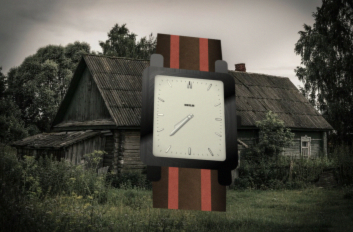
**7:37**
